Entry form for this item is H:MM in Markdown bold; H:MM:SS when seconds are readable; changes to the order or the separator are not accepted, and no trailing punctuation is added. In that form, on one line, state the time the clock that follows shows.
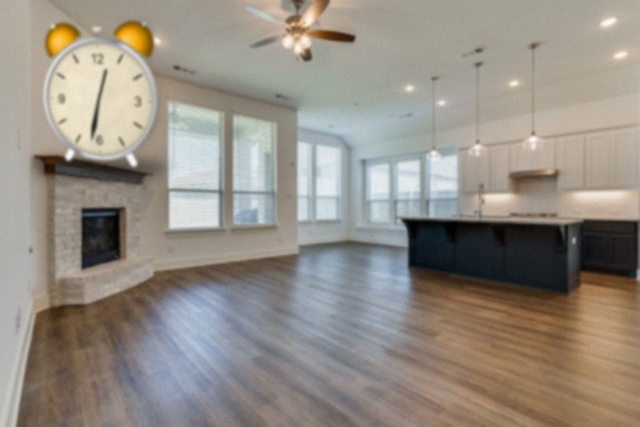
**12:32**
